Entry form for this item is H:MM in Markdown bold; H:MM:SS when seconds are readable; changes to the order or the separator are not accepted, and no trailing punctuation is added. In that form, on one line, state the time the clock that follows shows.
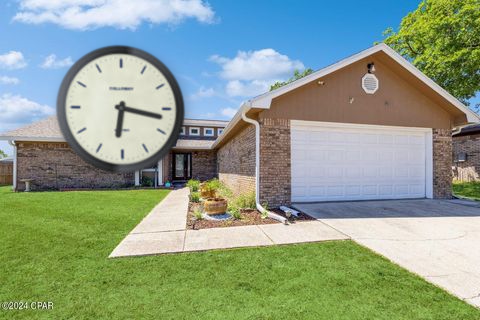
**6:17**
